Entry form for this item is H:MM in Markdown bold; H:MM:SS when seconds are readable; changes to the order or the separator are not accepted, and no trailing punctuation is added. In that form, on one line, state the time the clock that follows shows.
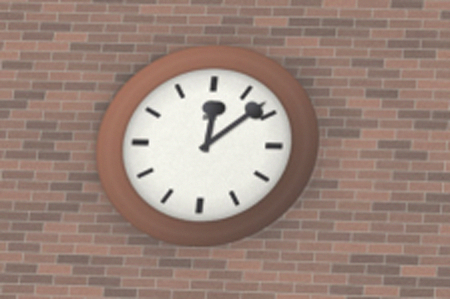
**12:08**
